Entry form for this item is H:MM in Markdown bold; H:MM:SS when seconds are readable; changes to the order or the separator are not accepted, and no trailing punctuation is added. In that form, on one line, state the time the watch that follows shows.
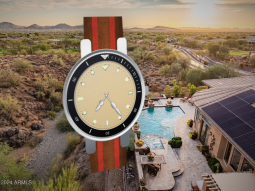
**7:24**
